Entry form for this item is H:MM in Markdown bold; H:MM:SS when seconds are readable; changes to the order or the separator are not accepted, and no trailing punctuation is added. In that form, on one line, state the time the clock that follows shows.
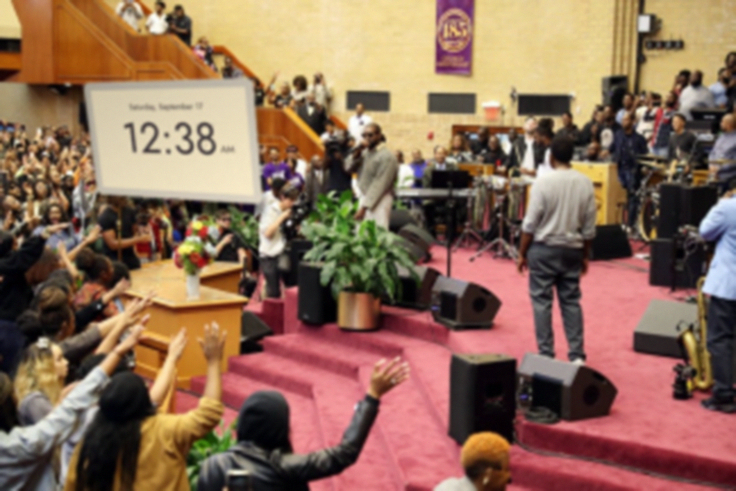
**12:38**
